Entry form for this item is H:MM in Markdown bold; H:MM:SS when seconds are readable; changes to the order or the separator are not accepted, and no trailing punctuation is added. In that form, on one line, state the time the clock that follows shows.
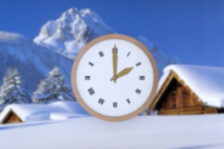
**2:00**
